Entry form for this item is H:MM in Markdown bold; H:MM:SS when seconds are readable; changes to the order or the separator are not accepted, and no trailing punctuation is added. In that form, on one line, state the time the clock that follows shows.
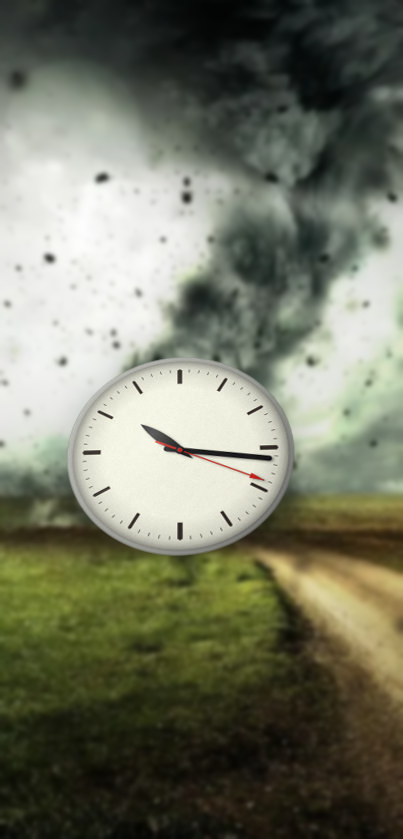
**10:16:19**
